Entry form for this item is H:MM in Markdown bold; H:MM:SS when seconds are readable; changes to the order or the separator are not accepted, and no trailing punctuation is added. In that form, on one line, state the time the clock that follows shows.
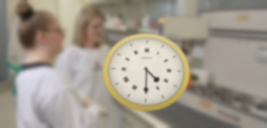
**4:30**
